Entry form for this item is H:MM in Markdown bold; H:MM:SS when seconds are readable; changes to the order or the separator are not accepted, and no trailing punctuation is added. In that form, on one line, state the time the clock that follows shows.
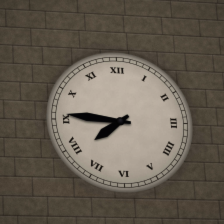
**7:46**
